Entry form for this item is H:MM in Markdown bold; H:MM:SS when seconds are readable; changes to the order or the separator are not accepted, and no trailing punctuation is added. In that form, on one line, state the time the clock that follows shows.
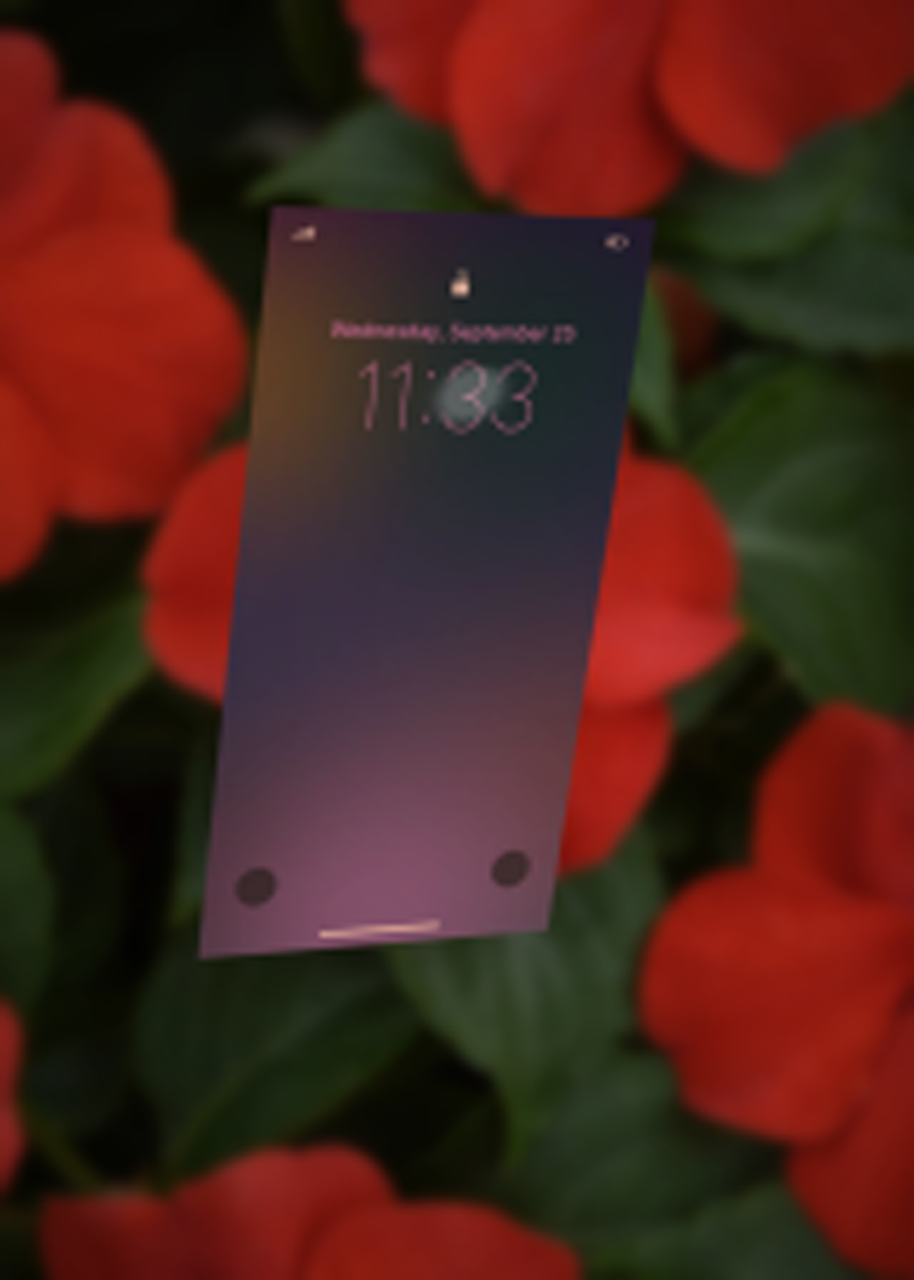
**11:33**
